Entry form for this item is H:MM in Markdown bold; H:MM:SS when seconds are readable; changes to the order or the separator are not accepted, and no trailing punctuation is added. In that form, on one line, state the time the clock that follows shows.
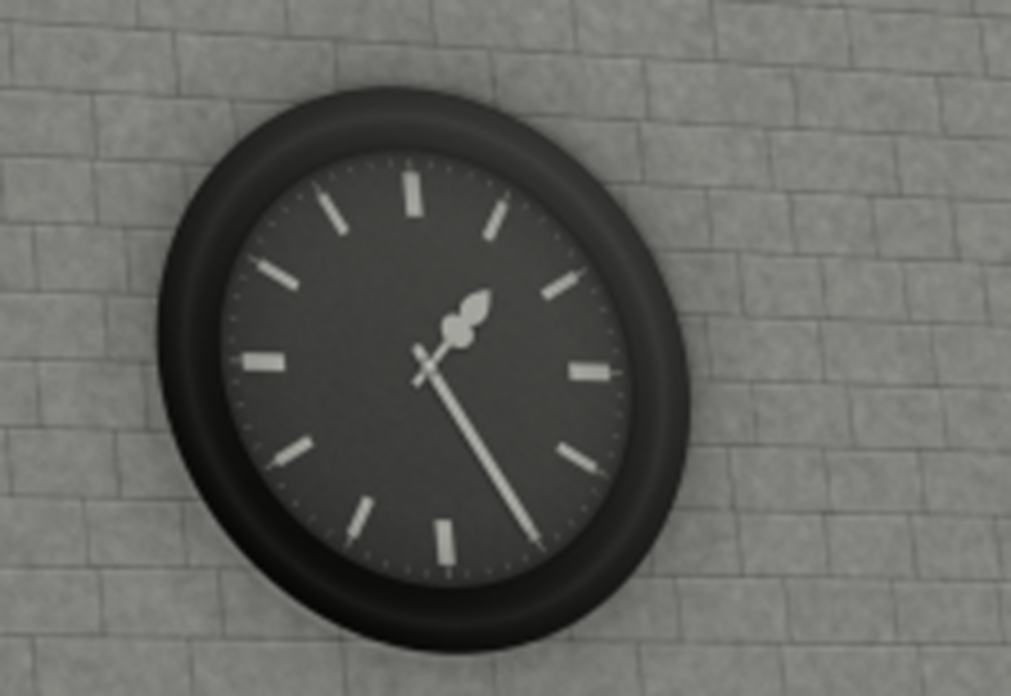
**1:25**
